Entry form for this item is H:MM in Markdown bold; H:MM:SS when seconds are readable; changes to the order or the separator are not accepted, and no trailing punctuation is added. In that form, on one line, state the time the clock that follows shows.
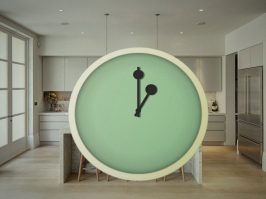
**1:00**
